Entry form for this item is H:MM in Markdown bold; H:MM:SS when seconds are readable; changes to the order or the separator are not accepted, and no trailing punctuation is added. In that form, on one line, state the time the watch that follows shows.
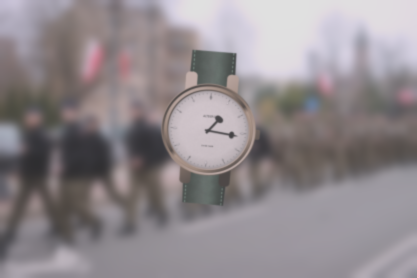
**1:16**
